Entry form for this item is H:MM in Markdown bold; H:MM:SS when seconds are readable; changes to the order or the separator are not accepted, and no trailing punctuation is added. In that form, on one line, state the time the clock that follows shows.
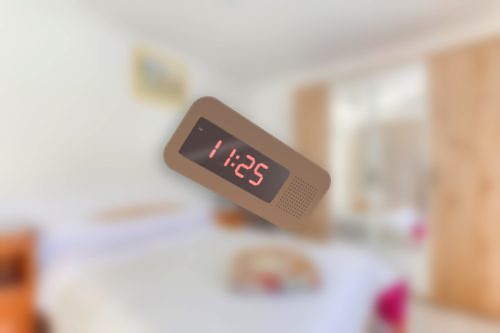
**11:25**
